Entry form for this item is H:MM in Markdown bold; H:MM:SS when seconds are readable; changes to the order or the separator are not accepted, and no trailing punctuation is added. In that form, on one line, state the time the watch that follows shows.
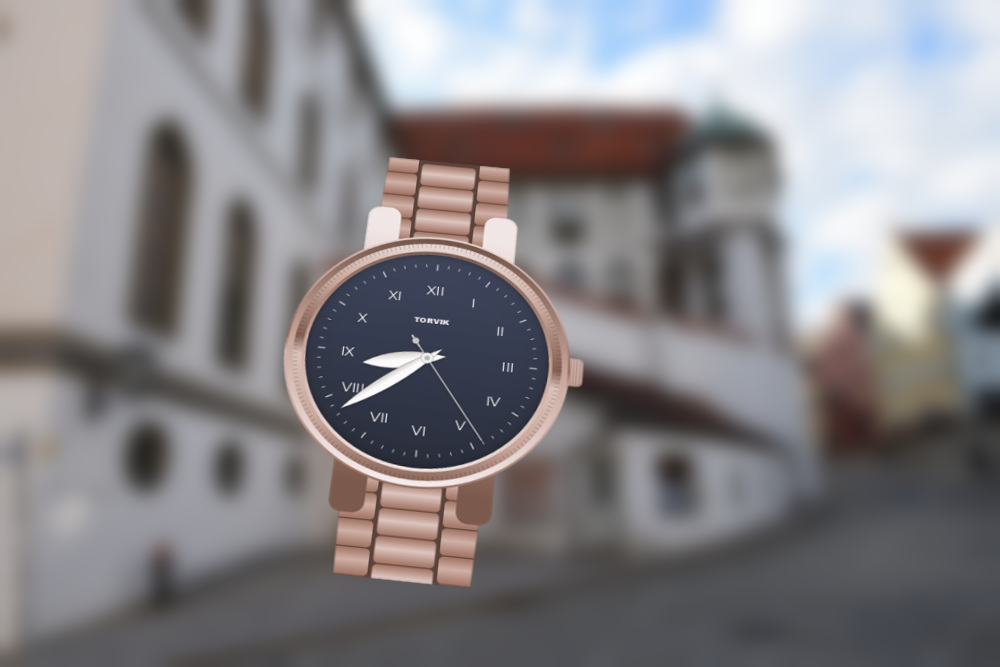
**8:38:24**
